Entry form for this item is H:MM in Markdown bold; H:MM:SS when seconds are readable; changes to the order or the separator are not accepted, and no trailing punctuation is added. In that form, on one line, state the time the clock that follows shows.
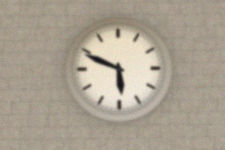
**5:49**
